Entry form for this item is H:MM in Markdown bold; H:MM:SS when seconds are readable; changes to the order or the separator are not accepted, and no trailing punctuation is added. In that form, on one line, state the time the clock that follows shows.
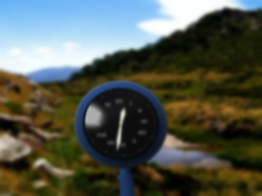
**12:32**
